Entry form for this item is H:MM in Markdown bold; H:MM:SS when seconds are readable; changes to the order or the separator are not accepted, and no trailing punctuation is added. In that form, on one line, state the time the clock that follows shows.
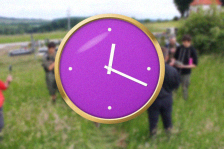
**12:19**
